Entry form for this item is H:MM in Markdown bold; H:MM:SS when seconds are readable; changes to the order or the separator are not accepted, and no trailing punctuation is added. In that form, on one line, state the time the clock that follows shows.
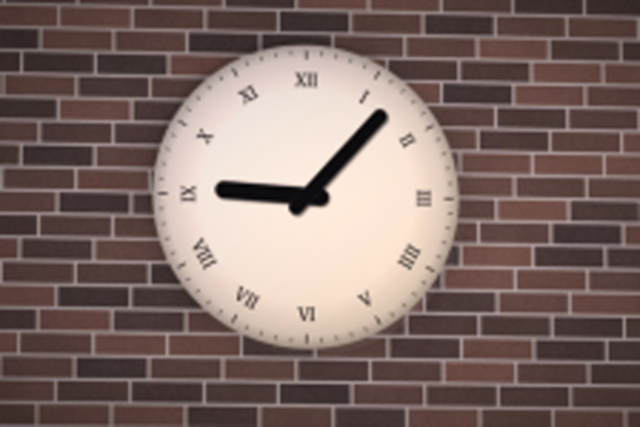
**9:07**
